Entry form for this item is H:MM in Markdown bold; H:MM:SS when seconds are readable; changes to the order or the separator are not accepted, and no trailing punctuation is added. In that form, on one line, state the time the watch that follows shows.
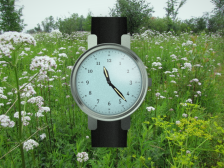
**11:23**
